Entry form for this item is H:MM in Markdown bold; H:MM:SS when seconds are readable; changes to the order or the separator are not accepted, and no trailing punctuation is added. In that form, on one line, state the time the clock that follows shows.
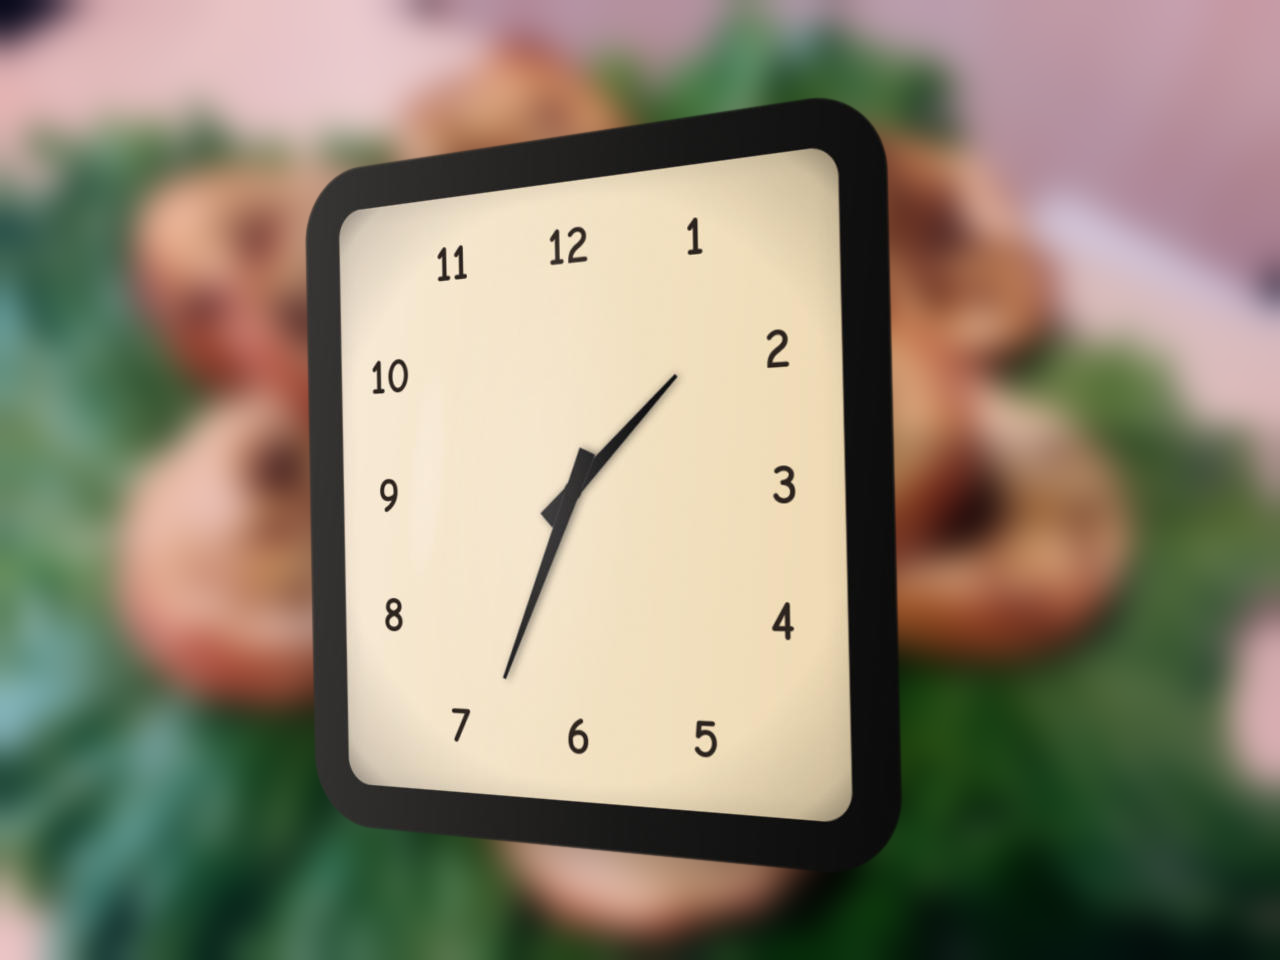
**1:34**
